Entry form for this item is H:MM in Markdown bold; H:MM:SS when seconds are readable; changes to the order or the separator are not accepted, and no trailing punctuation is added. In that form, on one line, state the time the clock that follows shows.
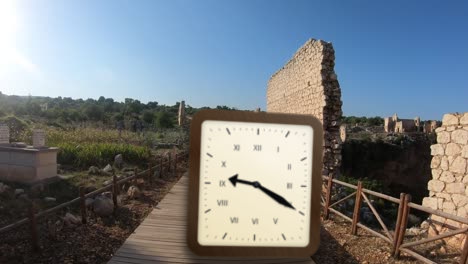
**9:20**
